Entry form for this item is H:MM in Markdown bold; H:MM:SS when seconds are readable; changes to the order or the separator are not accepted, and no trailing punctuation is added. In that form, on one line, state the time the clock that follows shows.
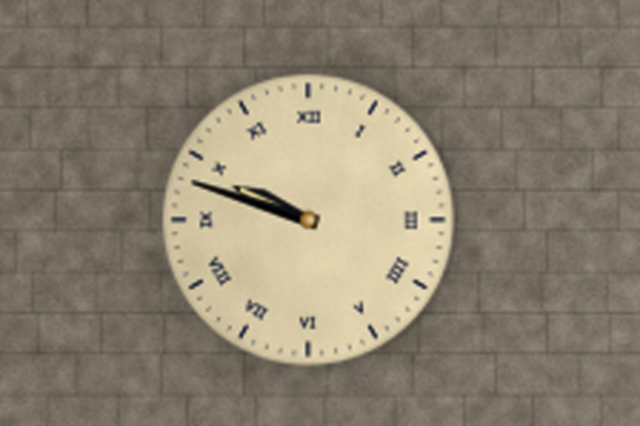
**9:48**
